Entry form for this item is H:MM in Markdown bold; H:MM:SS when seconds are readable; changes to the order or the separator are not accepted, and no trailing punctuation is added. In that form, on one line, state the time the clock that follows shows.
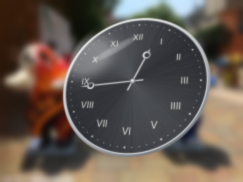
**12:44**
